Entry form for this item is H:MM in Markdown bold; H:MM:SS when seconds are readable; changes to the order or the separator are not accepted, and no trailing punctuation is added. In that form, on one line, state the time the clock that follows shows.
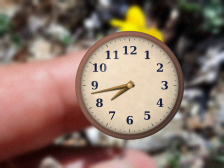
**7:43**
